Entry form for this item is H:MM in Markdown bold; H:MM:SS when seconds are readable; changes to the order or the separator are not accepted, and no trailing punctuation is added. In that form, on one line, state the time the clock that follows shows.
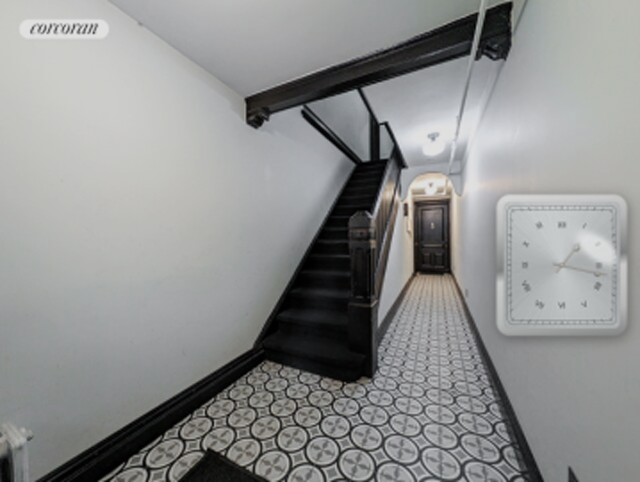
**1:17**
